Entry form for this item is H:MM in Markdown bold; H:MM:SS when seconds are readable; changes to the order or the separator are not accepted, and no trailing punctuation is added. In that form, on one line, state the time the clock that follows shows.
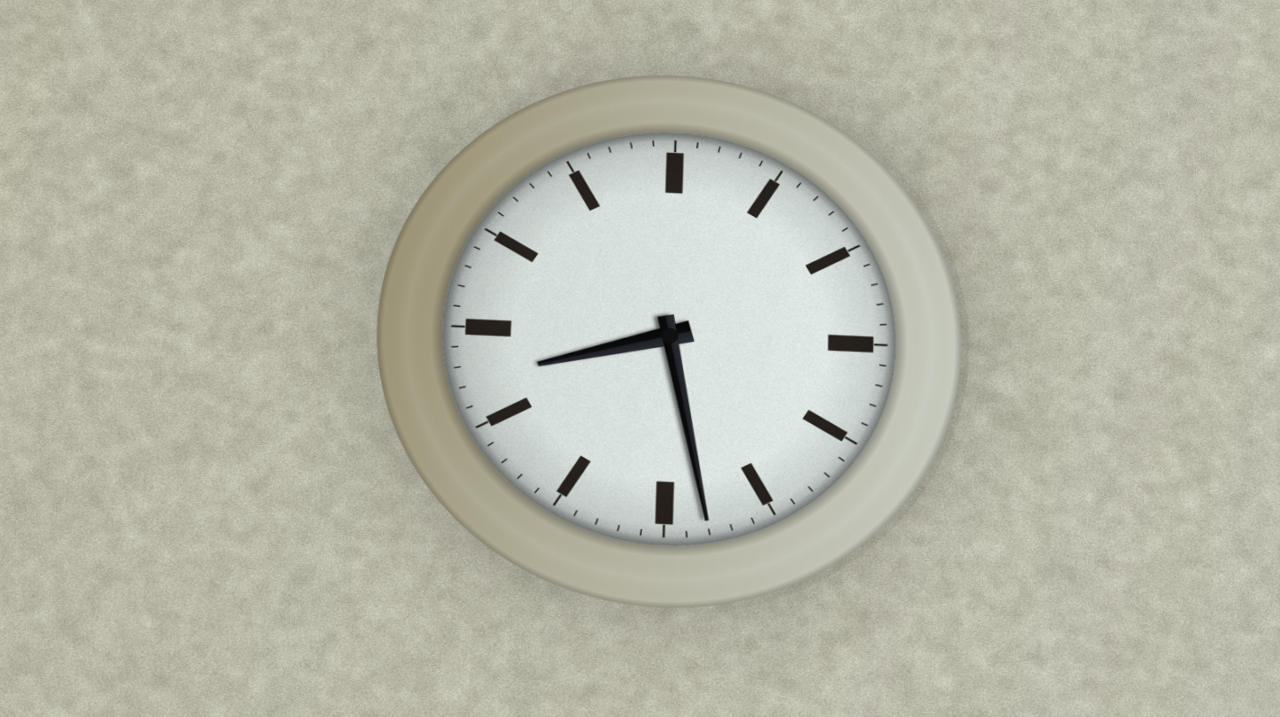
**8:28**
